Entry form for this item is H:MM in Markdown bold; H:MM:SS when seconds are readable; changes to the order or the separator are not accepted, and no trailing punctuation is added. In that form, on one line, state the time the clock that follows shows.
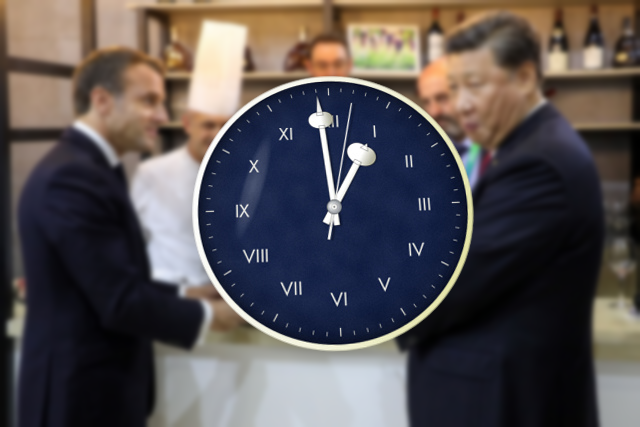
**12:59:02**
